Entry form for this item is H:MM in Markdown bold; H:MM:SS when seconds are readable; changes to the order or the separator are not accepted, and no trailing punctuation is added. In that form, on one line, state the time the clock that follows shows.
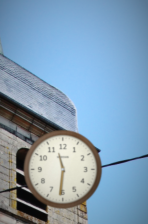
**11:31**
